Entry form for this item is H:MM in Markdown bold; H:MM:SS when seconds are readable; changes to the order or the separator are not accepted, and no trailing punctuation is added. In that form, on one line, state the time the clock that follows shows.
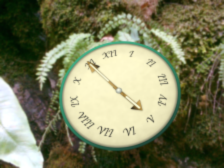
**4:55**
